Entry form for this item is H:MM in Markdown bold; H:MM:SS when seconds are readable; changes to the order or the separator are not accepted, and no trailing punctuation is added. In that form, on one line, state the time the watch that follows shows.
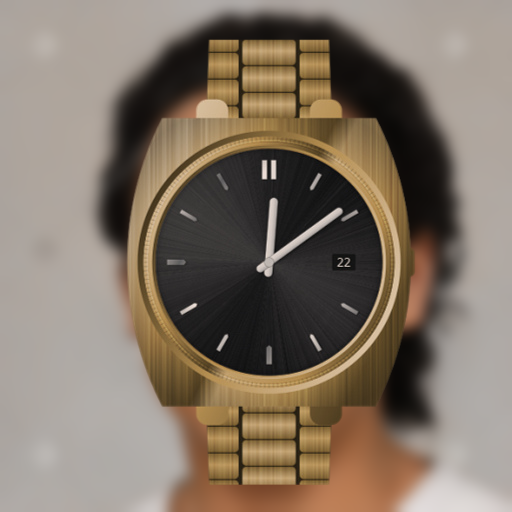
**12:09**
